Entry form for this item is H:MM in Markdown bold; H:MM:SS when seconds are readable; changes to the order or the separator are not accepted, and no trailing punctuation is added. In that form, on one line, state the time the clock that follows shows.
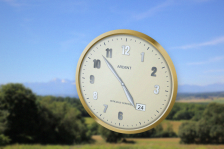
**4:53**
